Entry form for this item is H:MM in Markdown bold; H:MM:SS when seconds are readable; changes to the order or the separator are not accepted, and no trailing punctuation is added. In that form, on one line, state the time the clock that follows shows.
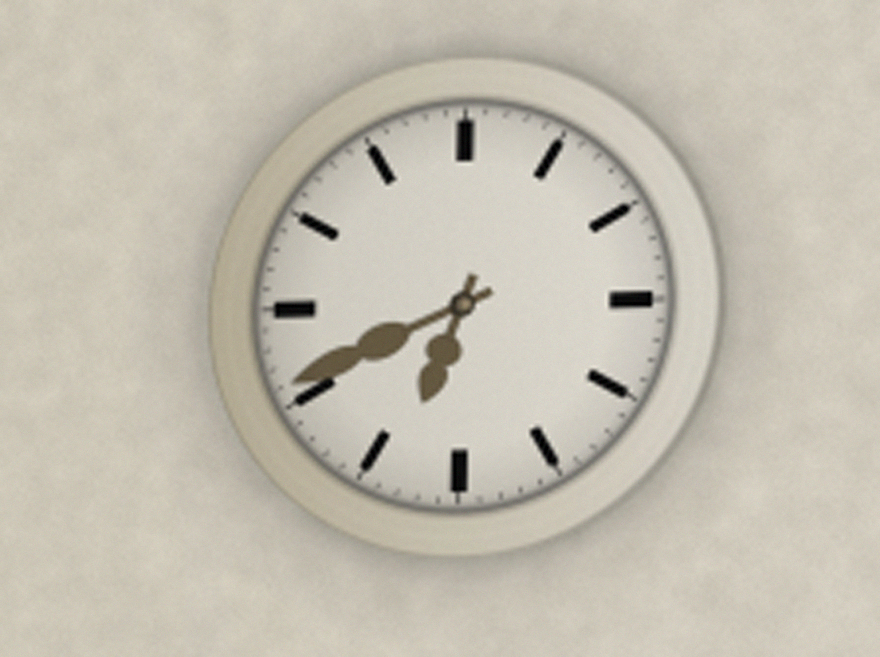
**6:41**
